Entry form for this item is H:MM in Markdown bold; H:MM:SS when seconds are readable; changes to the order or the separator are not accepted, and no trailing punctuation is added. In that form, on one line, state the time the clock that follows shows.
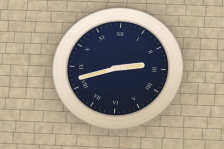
**2:42**
